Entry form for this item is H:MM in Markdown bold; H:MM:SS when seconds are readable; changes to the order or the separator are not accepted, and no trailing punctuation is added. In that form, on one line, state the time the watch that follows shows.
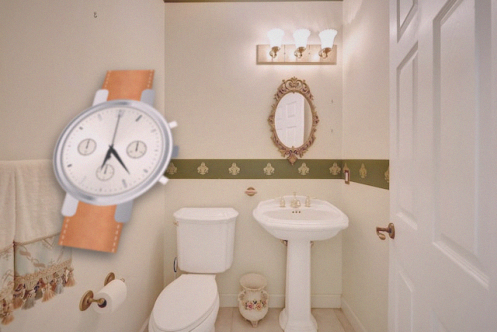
**6:23**
